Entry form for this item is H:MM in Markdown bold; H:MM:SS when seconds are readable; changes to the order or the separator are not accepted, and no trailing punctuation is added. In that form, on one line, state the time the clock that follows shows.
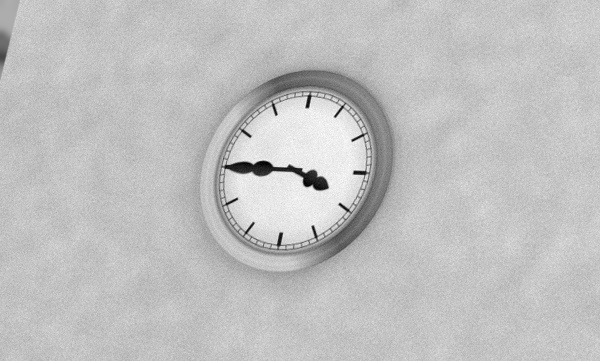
**3:45**
